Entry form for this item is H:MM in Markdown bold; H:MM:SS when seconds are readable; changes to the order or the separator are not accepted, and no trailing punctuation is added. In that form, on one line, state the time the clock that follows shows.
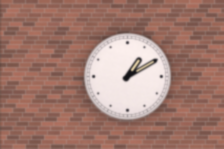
**1:10**
